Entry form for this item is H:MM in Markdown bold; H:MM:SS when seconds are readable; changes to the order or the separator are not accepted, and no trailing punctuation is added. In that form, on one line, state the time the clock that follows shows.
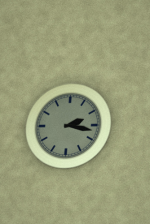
**2:17**
